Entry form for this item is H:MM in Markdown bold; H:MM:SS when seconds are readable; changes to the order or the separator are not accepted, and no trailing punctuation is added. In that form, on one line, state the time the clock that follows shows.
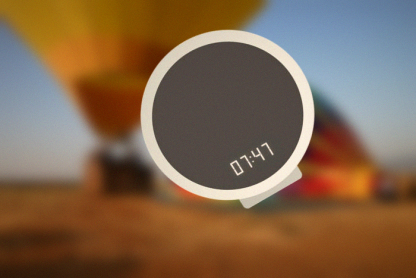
**7:47**
